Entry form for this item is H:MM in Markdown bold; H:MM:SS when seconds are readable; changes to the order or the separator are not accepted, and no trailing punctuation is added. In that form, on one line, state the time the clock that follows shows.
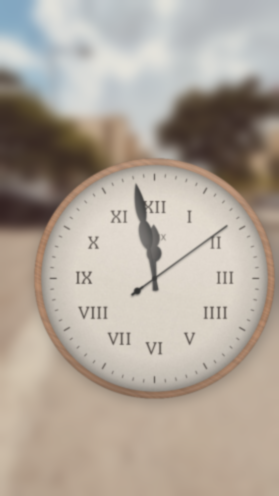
**11:58:09**
